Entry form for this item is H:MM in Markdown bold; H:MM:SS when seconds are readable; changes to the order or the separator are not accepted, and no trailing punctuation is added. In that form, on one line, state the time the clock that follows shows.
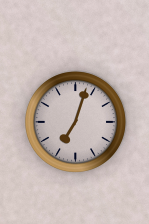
**7:03**
